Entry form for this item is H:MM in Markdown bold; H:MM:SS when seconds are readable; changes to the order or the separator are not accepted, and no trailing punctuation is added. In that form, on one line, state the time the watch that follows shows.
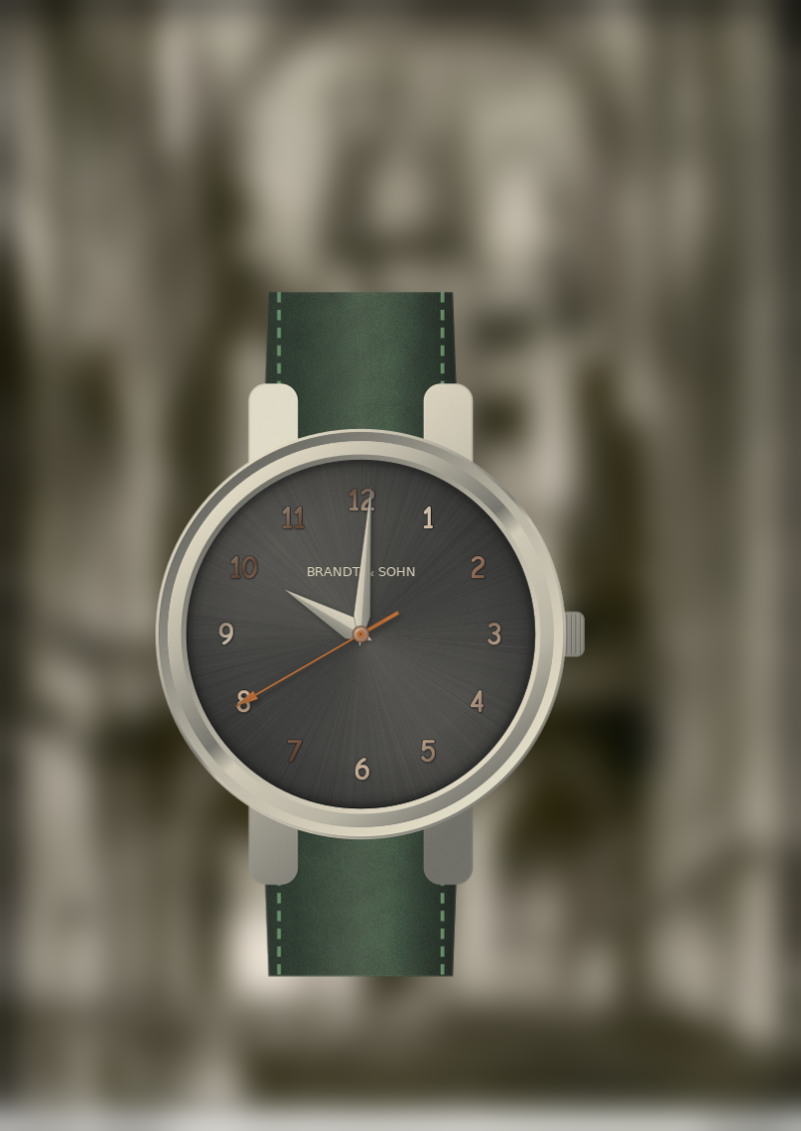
**10:00:40**
